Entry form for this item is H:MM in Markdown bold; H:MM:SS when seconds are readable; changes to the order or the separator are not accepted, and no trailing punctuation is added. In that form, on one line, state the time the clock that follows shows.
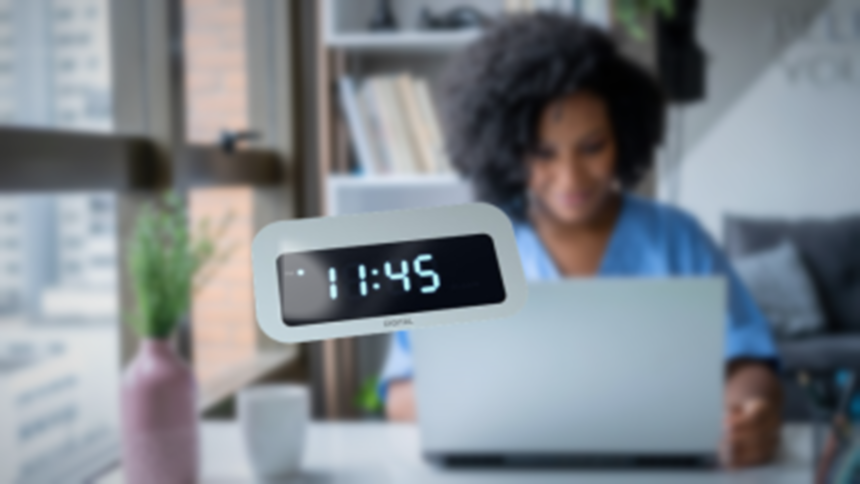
**11:45**
